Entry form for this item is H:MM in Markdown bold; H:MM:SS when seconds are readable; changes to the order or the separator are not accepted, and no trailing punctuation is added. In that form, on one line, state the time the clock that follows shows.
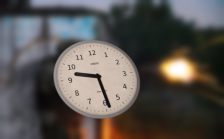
**9:29**
